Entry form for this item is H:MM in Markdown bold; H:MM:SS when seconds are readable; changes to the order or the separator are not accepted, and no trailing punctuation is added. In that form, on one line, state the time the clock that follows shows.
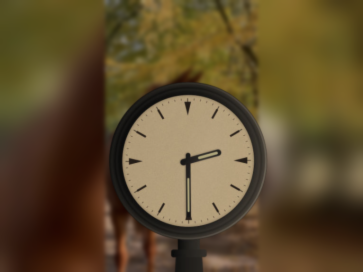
**2:30**
